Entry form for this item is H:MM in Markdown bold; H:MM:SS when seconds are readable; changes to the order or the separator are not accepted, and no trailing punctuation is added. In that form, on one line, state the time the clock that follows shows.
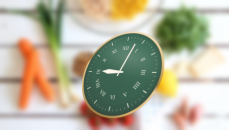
**9:03**
